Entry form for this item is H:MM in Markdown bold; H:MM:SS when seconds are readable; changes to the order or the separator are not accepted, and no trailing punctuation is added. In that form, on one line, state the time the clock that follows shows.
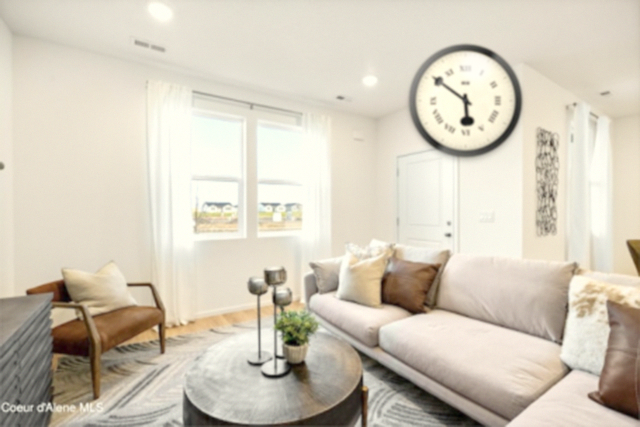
**5:51**
